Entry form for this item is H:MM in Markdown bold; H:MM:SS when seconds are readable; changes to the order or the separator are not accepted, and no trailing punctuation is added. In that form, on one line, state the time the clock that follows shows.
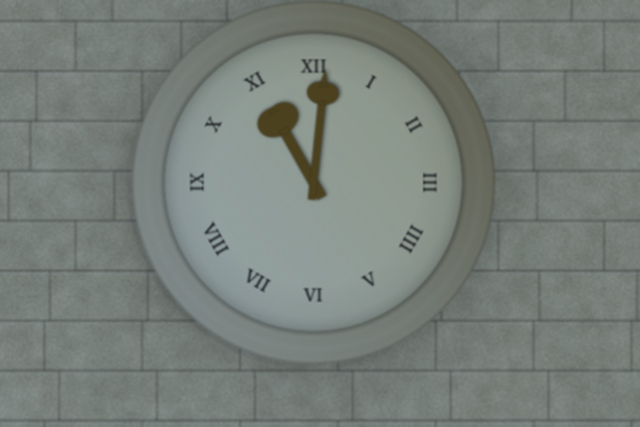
**11:01**
